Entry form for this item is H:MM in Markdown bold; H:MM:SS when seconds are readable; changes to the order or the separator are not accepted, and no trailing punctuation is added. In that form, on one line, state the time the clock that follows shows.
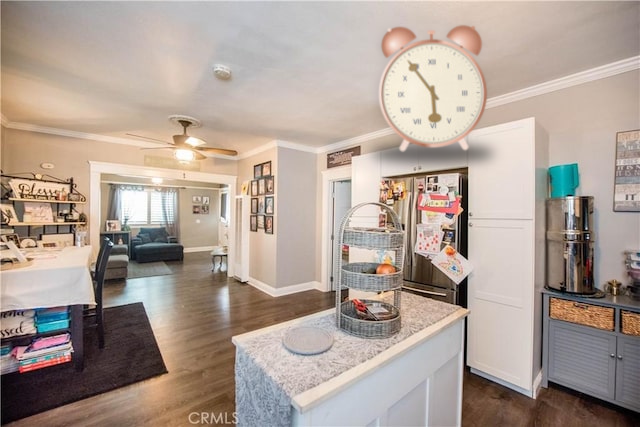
**5:54**
